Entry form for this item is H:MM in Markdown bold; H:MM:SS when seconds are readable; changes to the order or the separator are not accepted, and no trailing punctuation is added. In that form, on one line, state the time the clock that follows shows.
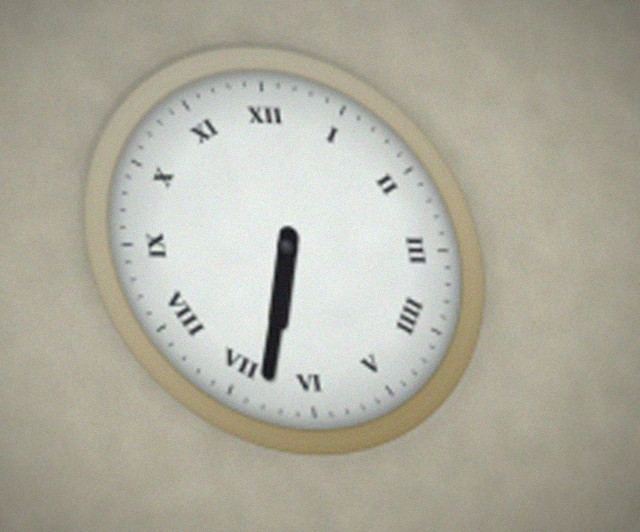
**6:33**
